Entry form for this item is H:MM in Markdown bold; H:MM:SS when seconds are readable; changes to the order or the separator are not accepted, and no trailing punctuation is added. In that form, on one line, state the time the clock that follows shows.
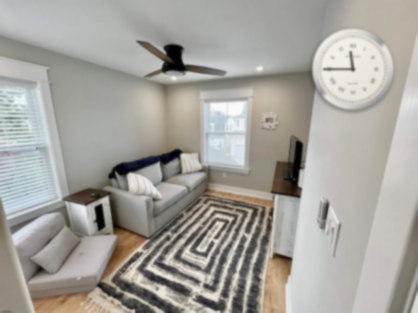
**11:45**
